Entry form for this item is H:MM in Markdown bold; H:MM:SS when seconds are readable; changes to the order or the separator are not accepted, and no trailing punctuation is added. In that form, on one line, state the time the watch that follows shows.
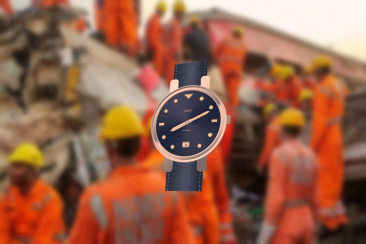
**8:11**
